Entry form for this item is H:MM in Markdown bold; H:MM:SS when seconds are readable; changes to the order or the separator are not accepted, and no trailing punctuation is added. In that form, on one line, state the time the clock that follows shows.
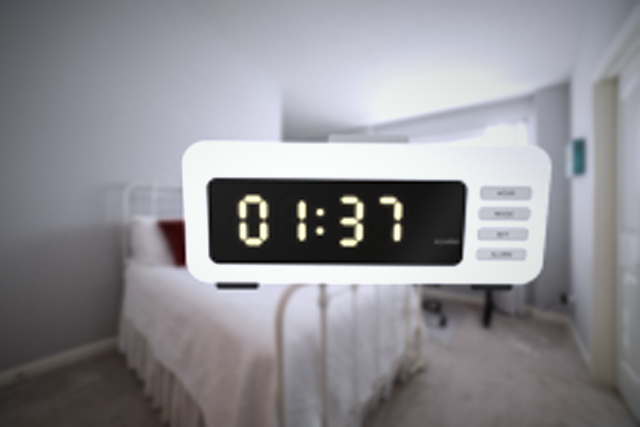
**1:37**
